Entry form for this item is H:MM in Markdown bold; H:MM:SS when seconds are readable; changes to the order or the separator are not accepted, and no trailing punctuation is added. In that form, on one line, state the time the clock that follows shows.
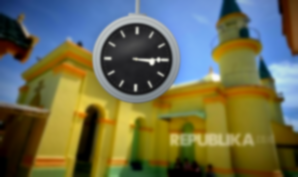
**3:15**
